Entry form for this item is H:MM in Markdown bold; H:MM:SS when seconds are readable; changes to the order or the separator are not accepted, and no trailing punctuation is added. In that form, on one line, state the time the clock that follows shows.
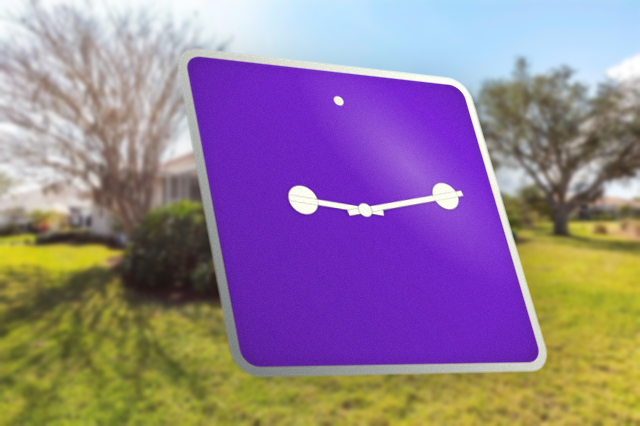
**9:13**
